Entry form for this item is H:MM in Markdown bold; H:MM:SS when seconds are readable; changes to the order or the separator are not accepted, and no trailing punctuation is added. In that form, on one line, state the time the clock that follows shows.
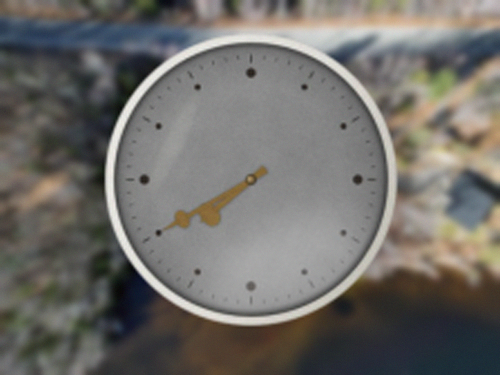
**7:40**
